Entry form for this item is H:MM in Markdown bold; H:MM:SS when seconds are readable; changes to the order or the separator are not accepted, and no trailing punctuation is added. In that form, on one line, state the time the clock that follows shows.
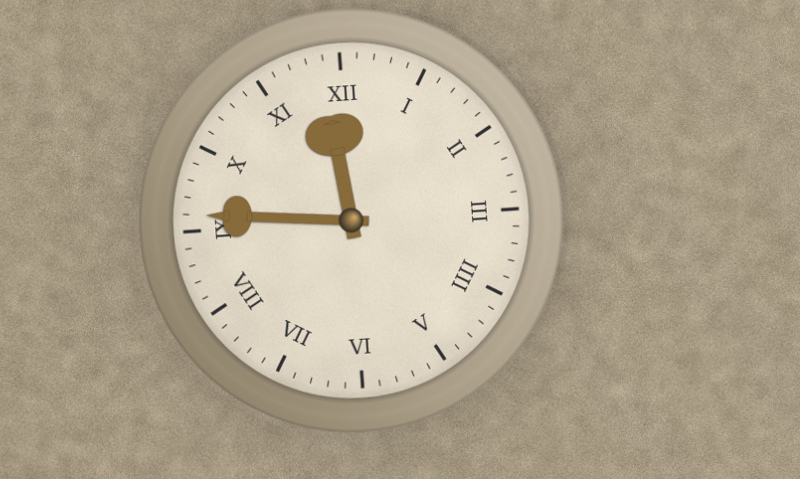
**11:46**
